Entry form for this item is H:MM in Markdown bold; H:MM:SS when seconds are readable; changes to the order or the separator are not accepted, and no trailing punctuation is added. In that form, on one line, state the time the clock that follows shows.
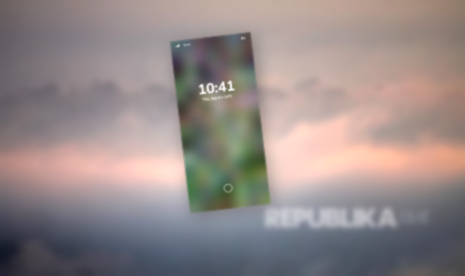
**10:41**
